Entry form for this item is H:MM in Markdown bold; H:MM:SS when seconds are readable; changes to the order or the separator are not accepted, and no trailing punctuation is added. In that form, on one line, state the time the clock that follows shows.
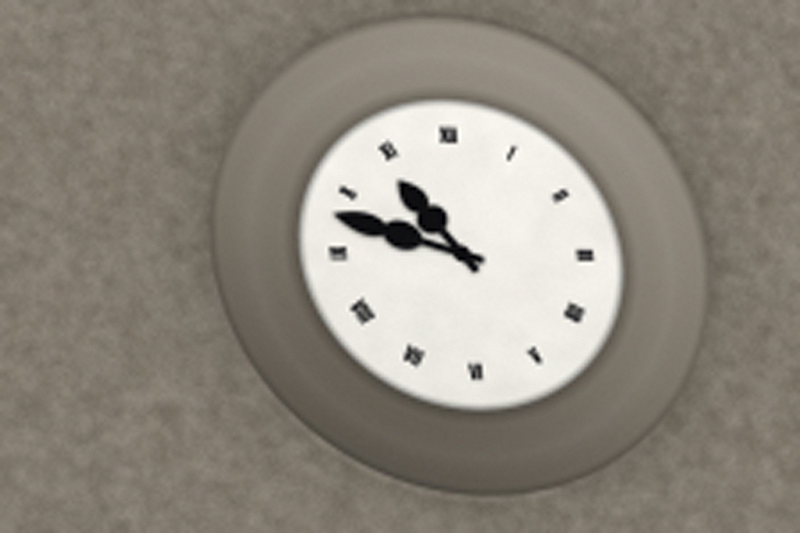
**10:48**
